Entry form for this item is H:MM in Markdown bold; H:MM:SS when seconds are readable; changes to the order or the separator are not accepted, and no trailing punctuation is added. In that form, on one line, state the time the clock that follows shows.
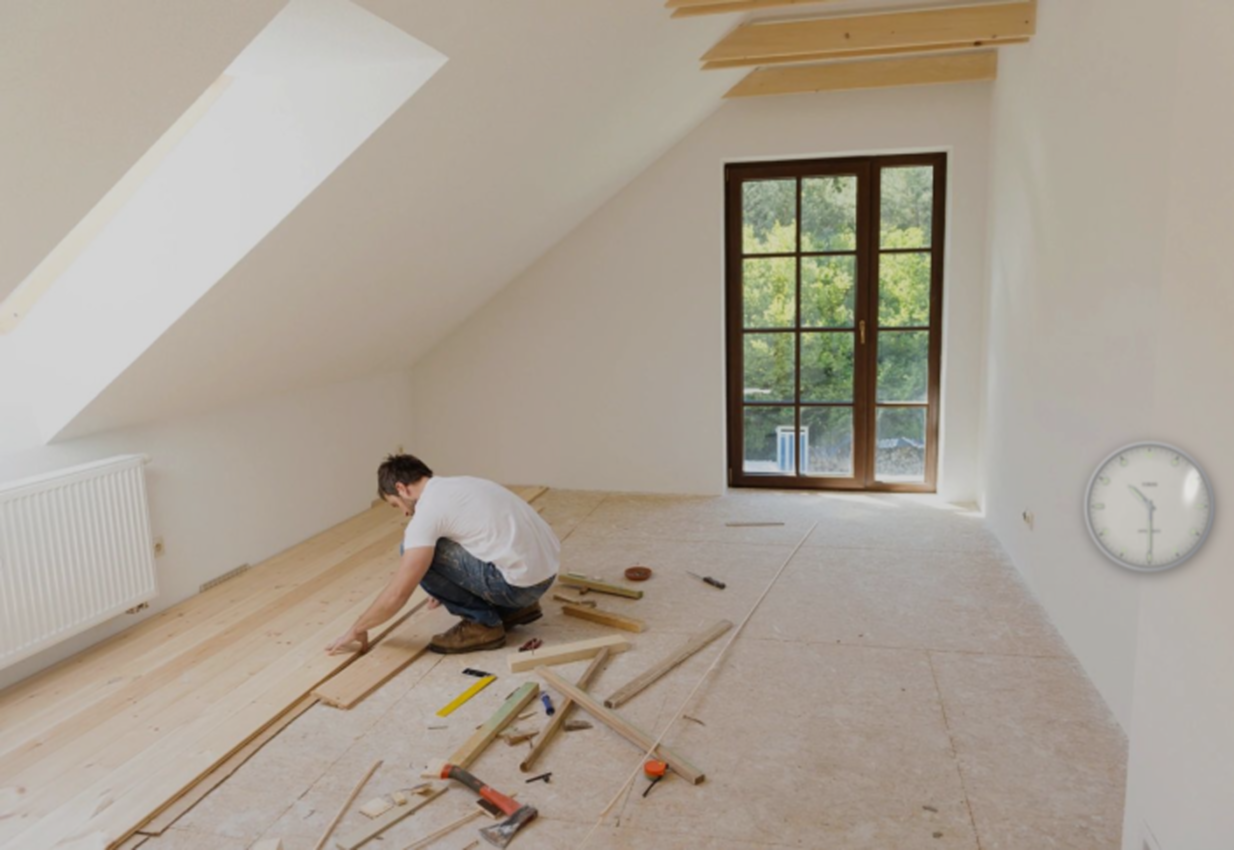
**10:30**
